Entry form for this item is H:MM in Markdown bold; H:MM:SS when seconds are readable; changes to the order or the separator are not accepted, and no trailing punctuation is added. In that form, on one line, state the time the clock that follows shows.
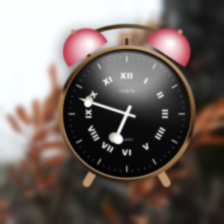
**6:48**
